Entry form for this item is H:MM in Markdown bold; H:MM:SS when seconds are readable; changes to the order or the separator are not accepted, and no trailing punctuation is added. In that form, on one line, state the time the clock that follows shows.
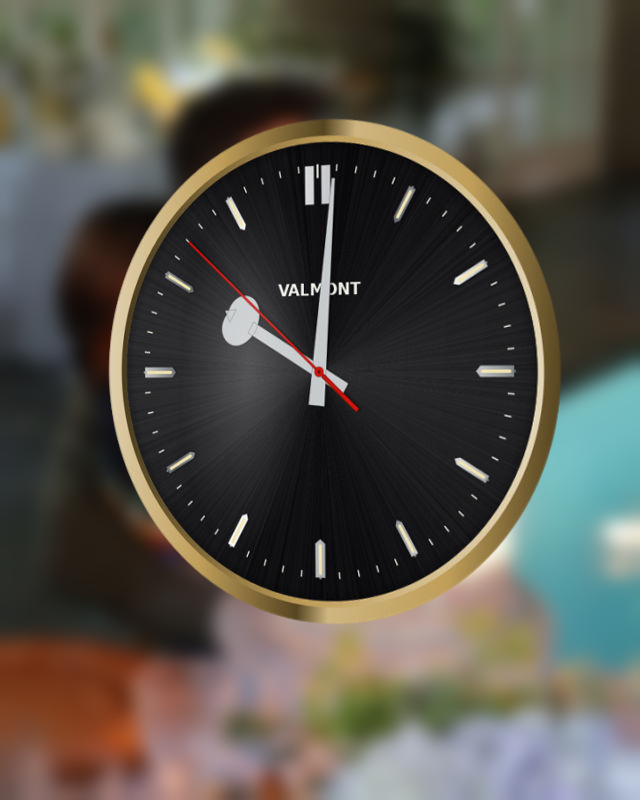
**10:00:52**
